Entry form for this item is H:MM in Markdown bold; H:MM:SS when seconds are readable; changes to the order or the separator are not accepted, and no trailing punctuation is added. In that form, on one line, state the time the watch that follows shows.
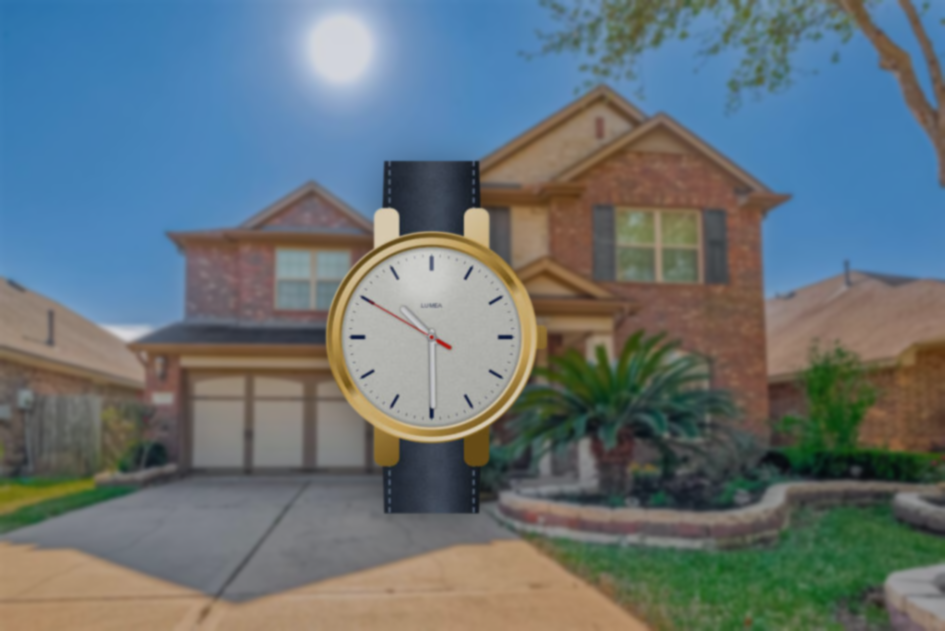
**10:29:50**
